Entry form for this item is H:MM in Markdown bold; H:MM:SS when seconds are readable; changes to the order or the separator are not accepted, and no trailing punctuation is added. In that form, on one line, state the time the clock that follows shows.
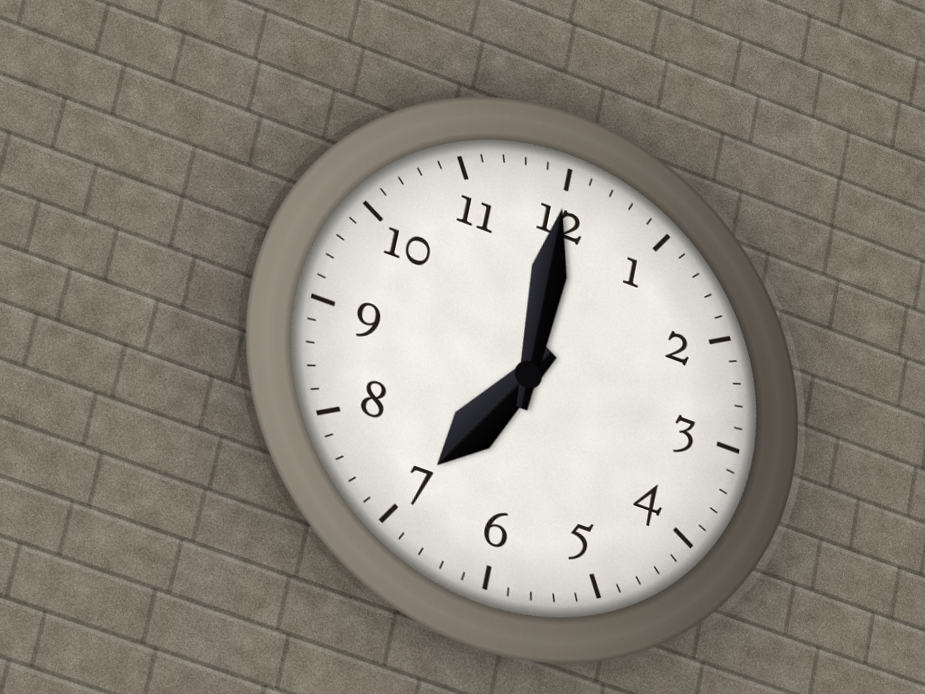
**7:00**
